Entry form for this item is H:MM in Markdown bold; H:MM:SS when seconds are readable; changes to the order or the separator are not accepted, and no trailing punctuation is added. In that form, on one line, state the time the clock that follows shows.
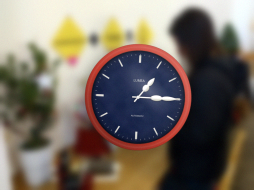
**1:15**
